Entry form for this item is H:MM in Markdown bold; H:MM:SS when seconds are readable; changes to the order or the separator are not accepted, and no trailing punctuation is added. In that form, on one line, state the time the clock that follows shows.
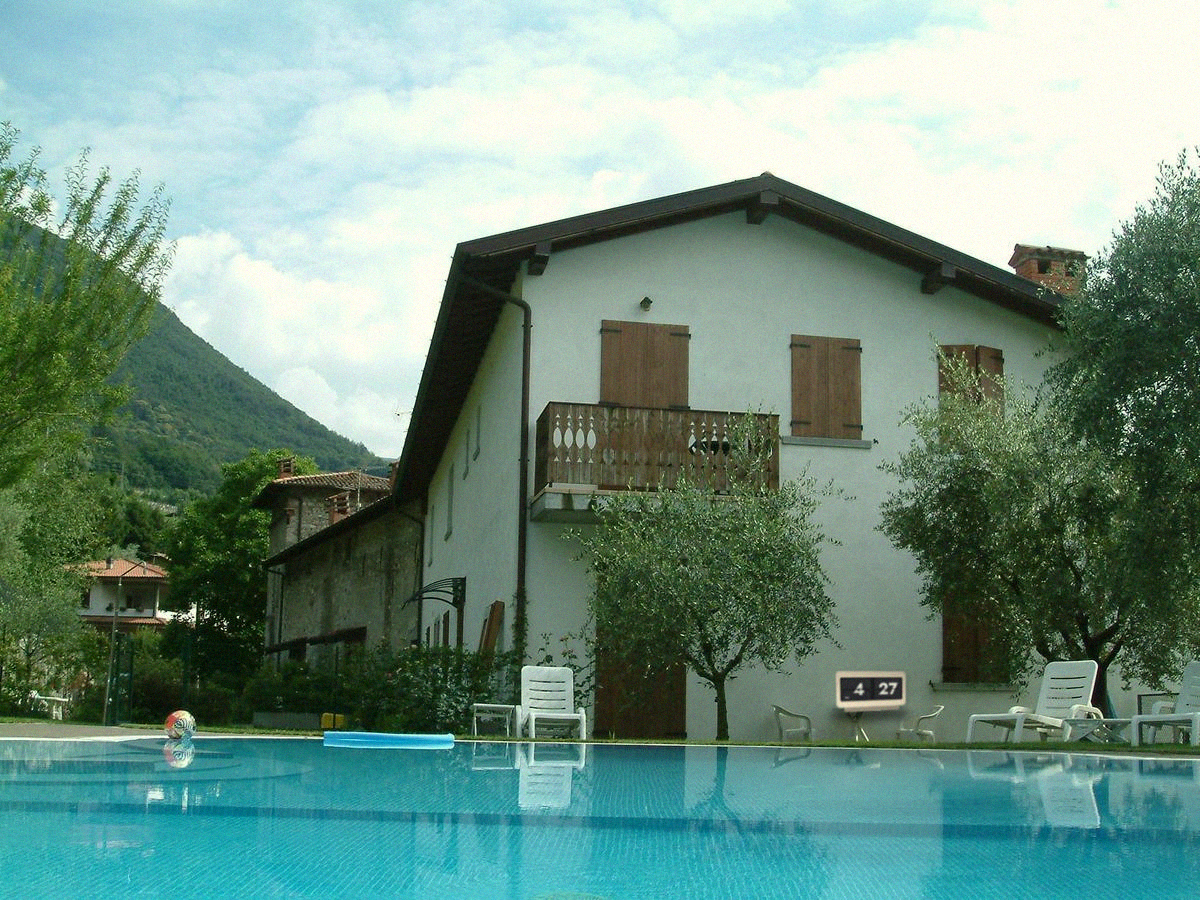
**4:27**
